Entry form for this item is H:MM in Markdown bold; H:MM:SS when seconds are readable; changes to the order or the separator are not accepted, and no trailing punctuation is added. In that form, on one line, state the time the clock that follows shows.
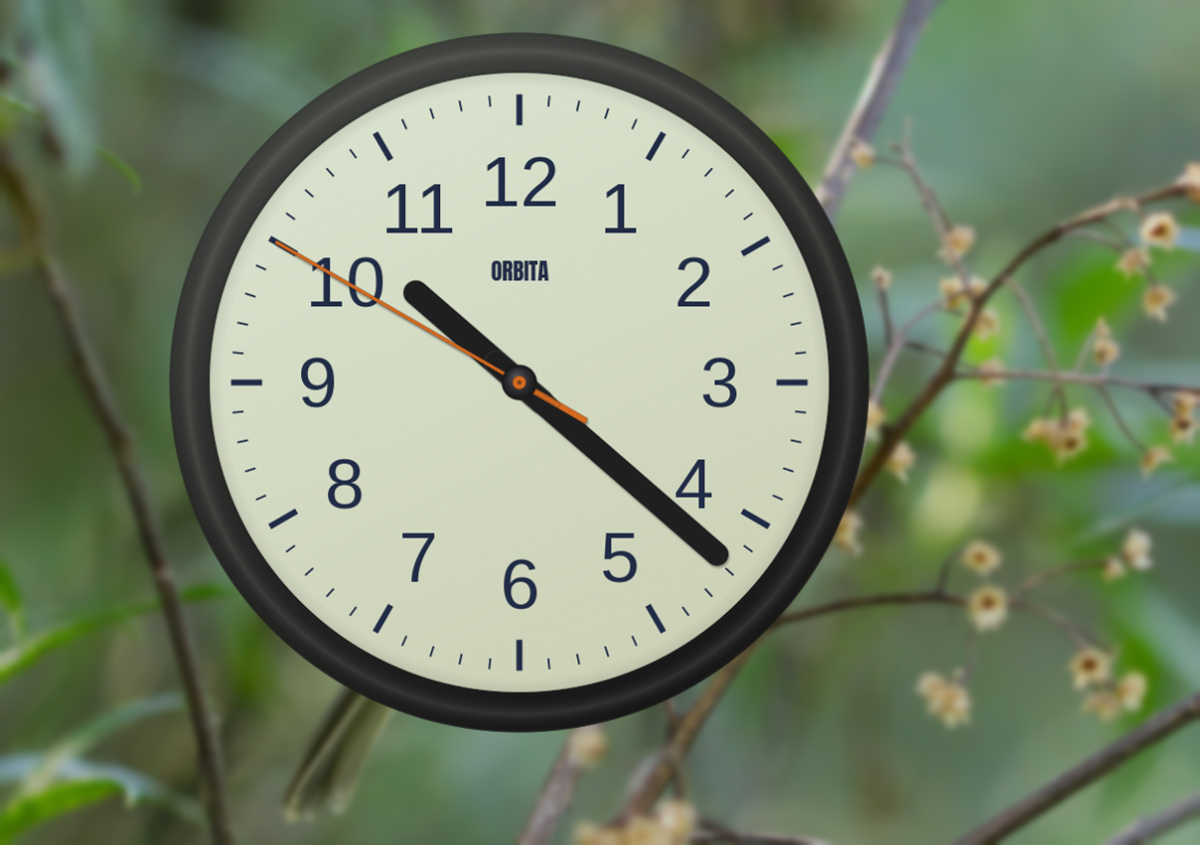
**10:21:50**
